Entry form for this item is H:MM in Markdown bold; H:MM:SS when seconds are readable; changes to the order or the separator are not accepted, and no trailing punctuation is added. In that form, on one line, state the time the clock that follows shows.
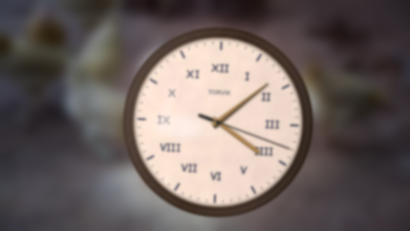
**4:08:18**
